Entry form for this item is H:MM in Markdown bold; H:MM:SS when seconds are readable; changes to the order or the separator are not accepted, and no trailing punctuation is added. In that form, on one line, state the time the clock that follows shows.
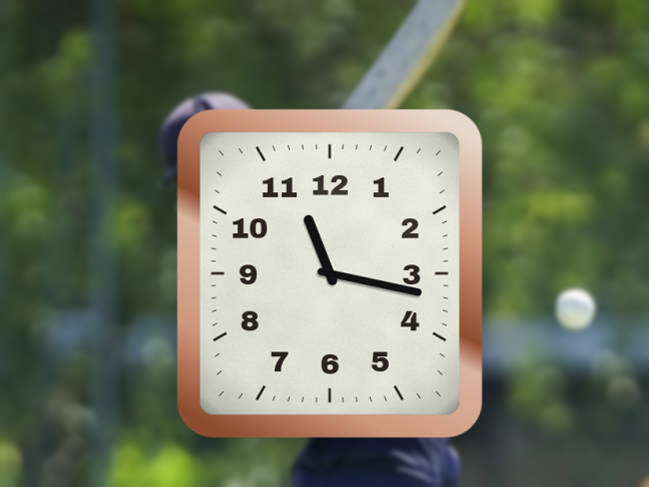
**11:17**
